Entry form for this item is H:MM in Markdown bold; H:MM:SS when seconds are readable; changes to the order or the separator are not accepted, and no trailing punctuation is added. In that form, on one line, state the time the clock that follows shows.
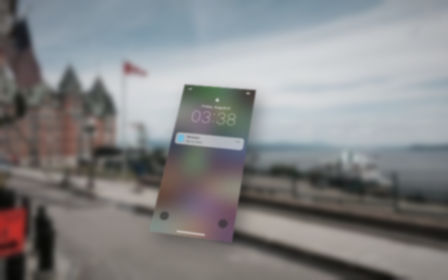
**3:38**
